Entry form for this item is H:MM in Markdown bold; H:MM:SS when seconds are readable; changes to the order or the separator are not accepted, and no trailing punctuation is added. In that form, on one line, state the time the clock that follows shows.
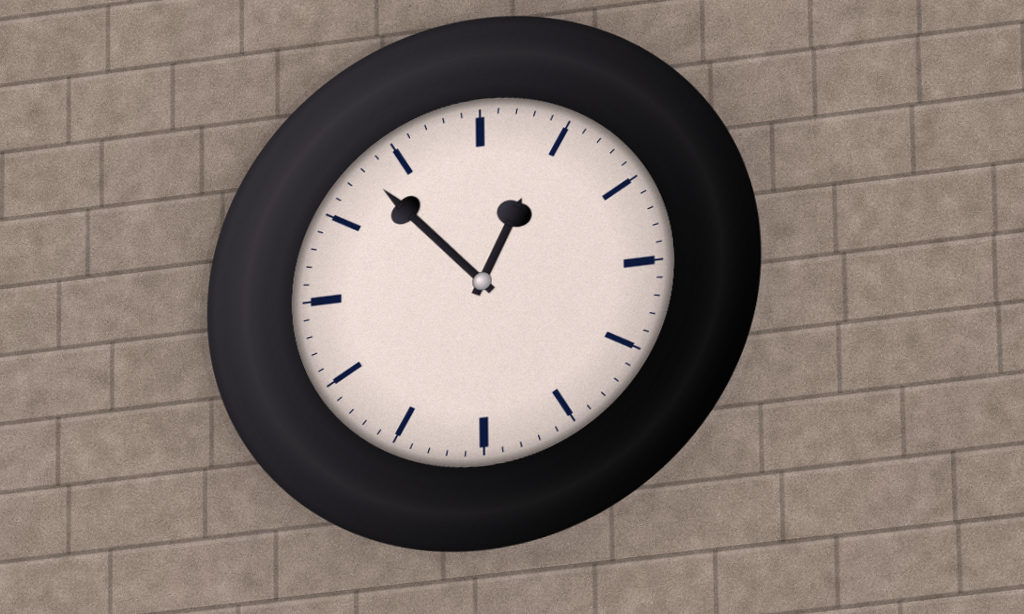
**12:53**
